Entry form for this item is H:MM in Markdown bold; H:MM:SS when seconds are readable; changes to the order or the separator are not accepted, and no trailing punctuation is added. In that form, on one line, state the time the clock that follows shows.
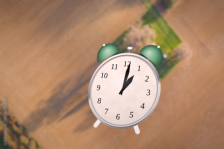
**1:01**
